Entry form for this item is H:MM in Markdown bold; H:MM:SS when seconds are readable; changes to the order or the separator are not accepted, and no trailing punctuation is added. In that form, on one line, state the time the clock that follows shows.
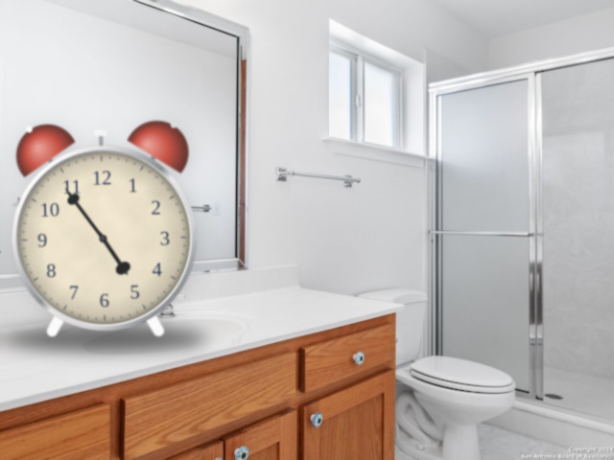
**4:54**
